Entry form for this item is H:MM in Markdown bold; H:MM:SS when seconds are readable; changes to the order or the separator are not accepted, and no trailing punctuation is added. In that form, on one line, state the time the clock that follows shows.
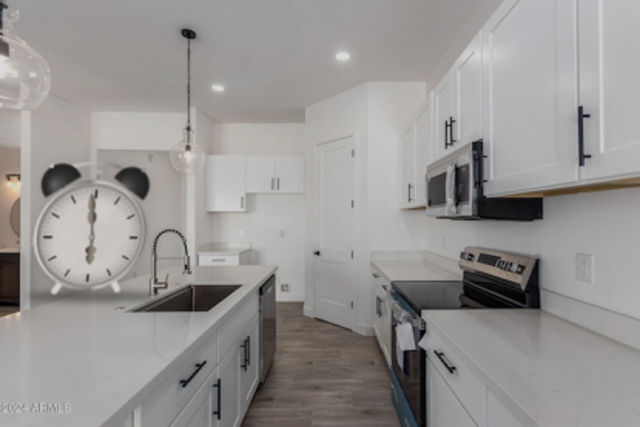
**5:59**
